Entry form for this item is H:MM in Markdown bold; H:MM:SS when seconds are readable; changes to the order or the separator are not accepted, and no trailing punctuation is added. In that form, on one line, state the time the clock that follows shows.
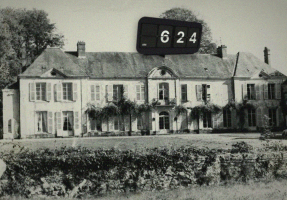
**6:24**
